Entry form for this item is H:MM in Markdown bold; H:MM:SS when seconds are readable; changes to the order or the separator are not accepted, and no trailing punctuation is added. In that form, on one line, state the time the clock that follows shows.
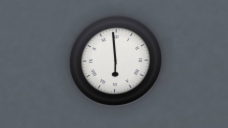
**5:59**
